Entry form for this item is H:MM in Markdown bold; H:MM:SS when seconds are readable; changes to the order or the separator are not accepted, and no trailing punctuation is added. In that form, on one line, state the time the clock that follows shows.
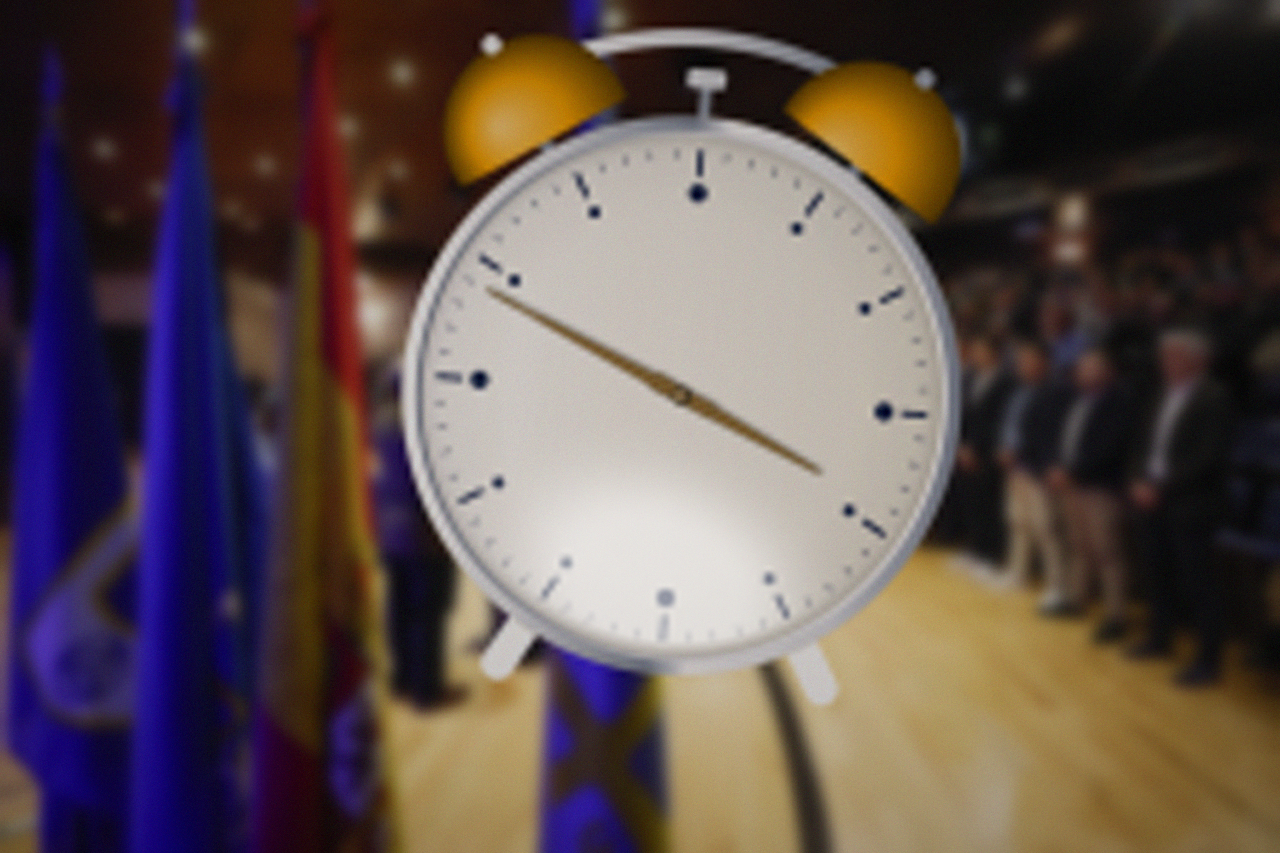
**3:49**
